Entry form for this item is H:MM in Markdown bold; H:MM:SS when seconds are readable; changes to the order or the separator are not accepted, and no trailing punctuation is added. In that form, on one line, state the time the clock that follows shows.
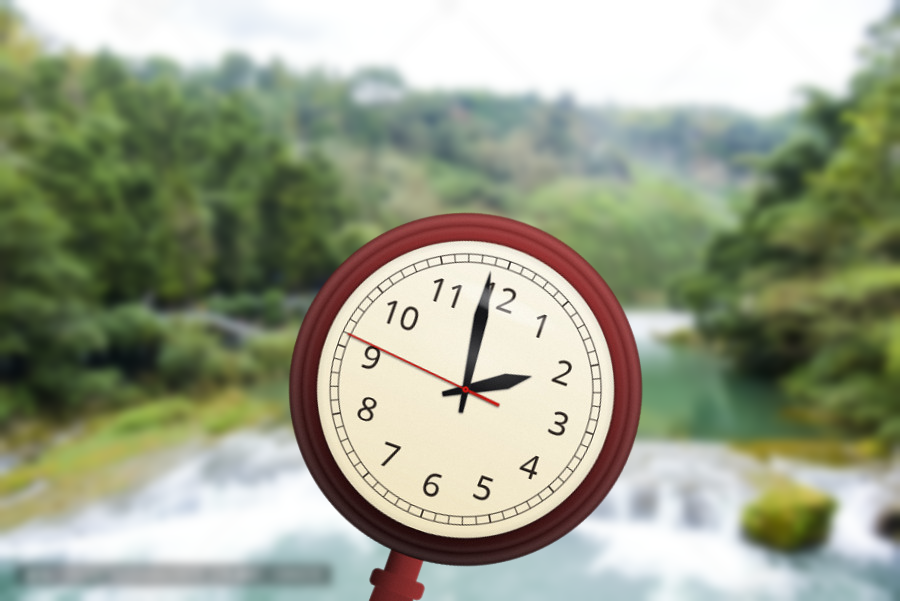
**1:58:46**
